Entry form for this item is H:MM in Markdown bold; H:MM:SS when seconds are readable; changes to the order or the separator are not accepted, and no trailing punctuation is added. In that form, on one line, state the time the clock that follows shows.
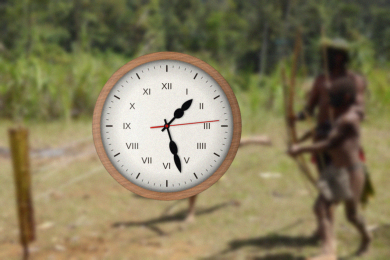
**1:27:14**
